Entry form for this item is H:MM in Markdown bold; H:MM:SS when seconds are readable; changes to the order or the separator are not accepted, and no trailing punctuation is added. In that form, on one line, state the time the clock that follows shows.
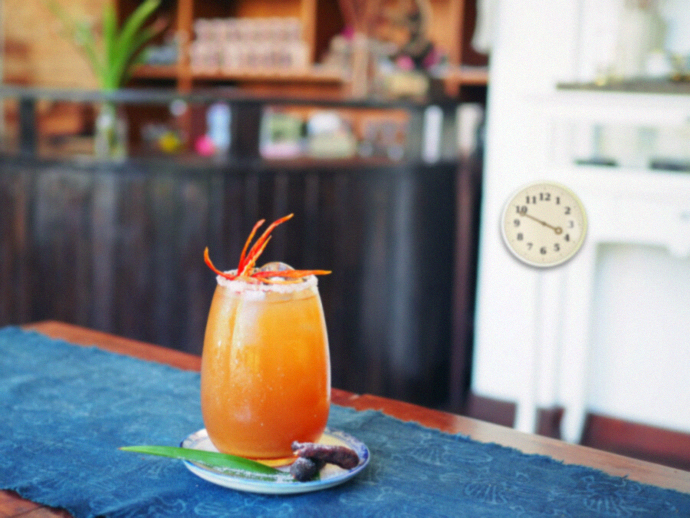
**3:49**
